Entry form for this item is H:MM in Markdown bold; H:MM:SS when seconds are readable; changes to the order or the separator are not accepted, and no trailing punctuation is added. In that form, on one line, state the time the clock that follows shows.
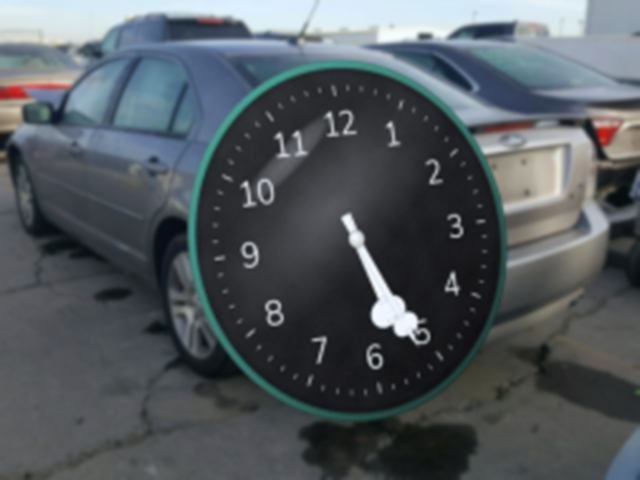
**5:26**
